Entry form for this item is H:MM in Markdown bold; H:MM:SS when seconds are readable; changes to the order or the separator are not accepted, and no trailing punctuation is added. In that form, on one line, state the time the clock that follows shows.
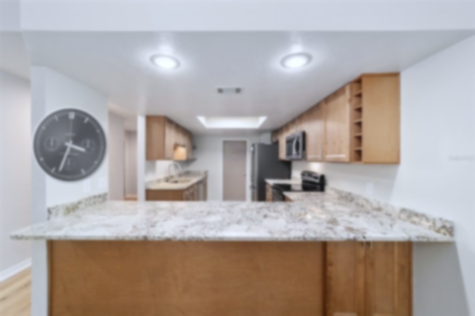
**3:33**
